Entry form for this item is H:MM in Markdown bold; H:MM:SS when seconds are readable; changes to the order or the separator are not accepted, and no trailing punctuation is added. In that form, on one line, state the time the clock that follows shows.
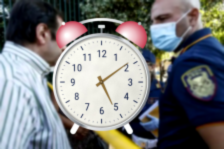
**5:09**
